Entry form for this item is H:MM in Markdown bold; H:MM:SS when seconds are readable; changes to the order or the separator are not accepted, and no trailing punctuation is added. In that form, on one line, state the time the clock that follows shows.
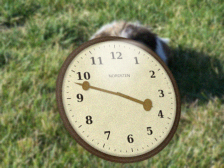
**3:48**
